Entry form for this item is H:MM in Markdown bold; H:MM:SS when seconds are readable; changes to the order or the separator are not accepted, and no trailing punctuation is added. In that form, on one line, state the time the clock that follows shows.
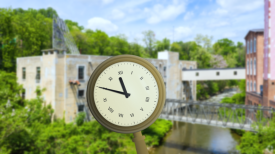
**11:50**
